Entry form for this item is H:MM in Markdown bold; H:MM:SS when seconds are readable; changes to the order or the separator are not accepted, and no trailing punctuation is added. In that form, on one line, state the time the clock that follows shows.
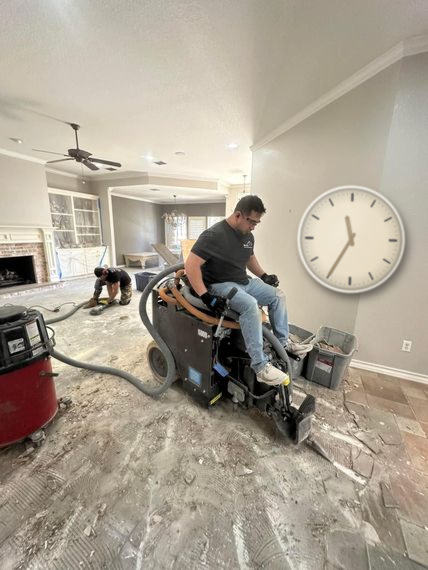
**11:35**
